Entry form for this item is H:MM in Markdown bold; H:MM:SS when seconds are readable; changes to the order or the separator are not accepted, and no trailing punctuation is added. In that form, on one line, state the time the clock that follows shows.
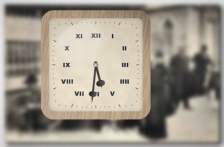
**5:31**
